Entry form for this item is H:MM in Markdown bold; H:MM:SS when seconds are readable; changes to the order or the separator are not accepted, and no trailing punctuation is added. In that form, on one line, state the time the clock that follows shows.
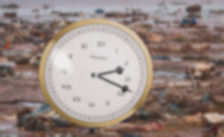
**2:18**
